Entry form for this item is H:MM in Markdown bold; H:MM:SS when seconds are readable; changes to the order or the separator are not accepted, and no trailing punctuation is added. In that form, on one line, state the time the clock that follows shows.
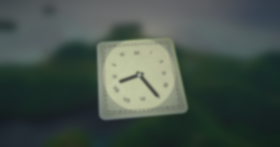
**8:25**
